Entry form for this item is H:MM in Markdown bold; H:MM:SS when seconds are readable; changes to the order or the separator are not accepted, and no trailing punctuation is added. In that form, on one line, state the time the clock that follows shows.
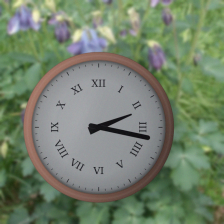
**2:17**
